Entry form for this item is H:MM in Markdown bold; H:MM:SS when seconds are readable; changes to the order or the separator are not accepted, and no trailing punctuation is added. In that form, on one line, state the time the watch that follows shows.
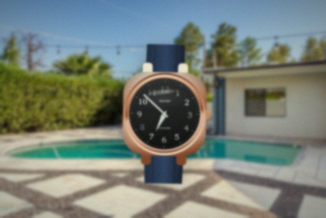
**6:52**
